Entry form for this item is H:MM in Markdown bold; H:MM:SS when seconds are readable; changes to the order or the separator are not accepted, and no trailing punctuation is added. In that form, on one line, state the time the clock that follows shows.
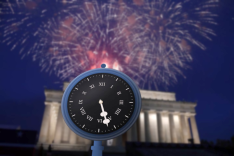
**5:27**
